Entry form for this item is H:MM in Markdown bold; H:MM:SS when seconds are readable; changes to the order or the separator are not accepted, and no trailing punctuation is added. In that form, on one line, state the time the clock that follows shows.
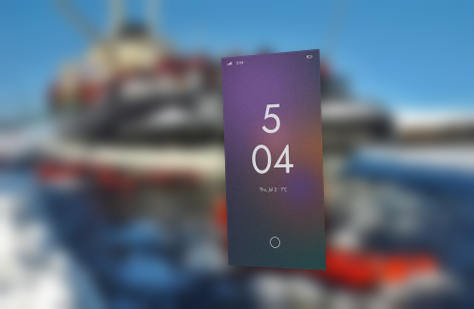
**5:04**
